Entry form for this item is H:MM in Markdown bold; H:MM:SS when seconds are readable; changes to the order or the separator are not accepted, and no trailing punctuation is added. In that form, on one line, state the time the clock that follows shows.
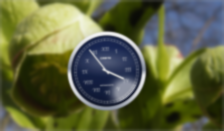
**3:54**
